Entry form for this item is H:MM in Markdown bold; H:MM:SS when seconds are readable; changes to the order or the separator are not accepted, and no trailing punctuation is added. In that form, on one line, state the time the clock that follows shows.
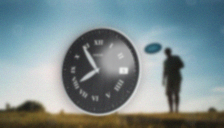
**7:54**
